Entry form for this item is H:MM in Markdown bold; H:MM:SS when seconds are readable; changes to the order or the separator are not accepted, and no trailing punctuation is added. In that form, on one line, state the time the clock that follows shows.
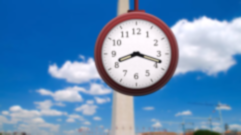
**8:18**
